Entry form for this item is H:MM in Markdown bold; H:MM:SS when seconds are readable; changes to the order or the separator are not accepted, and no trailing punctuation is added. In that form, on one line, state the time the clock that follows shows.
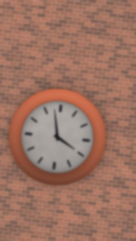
**3:58**
